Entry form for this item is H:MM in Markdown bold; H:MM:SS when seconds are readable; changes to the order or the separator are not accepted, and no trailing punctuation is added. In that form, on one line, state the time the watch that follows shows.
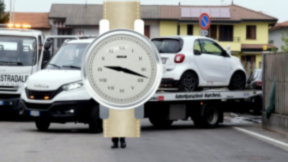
**9:18**
